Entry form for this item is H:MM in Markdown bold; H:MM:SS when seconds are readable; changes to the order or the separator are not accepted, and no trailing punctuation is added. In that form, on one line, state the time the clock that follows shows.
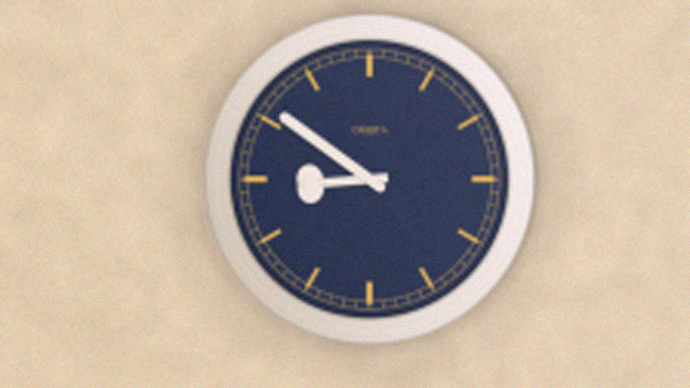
**8:51**
